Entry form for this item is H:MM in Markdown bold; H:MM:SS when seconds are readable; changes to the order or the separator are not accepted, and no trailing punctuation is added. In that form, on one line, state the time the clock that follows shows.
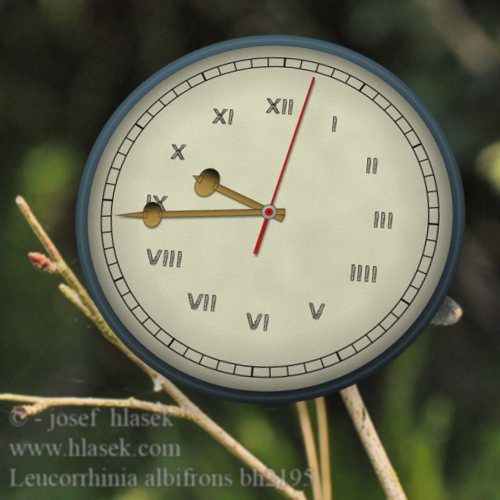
**9:44:02**
